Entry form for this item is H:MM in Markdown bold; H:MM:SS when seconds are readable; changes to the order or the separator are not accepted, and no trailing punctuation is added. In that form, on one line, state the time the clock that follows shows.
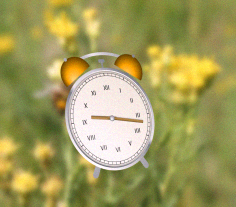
**9:17**
